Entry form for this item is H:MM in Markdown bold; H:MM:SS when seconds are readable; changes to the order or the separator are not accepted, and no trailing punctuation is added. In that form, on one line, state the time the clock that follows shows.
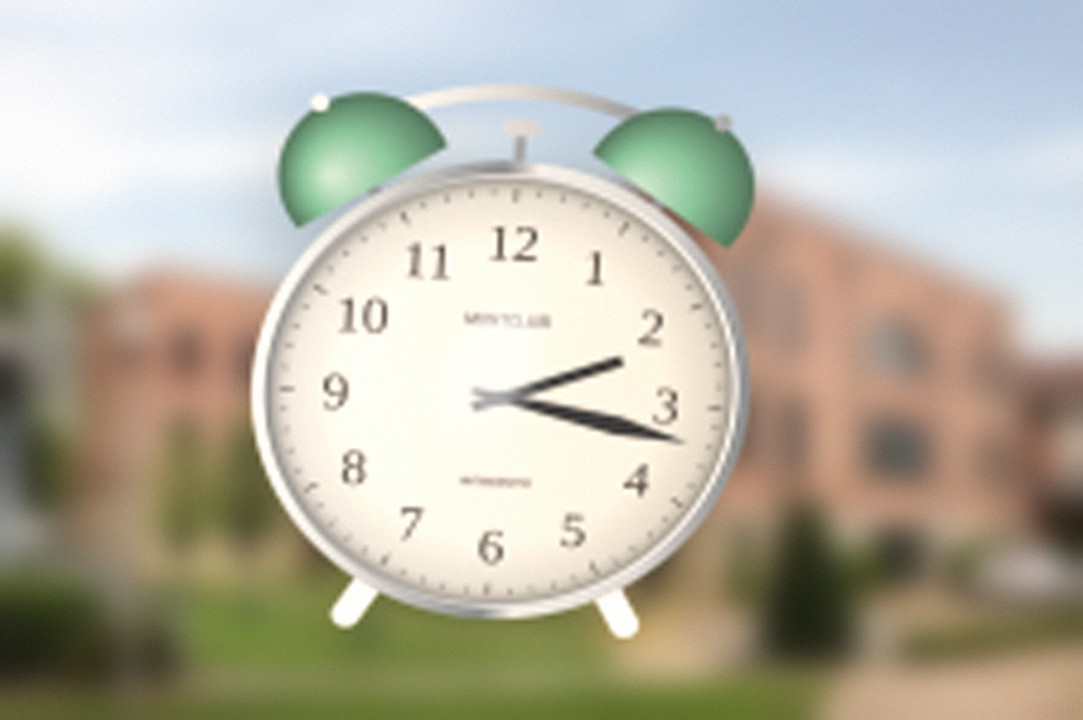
**2:17**
